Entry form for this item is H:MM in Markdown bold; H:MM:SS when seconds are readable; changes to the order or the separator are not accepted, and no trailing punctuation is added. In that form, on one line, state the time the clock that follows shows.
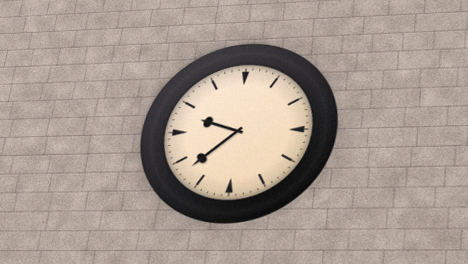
**9:38**
